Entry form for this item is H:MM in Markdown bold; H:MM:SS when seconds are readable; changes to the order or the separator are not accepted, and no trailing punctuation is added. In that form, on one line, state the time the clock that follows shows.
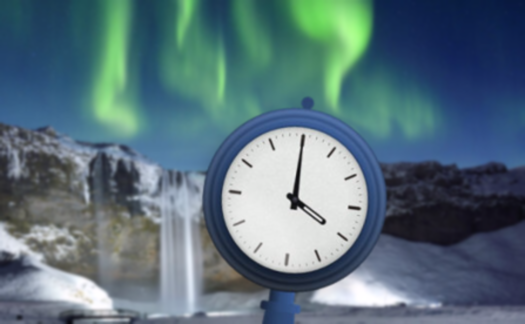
**4:00**
